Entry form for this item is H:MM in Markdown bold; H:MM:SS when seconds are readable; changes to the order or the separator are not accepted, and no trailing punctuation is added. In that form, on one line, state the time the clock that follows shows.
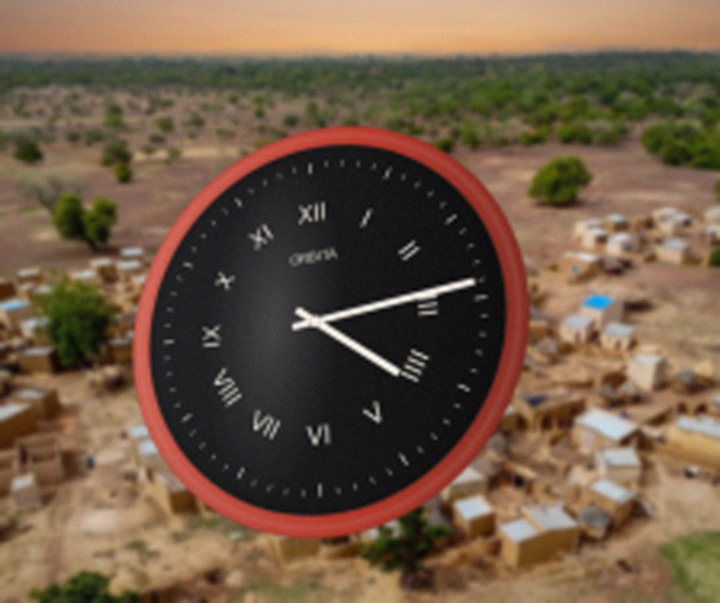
**4:14**
